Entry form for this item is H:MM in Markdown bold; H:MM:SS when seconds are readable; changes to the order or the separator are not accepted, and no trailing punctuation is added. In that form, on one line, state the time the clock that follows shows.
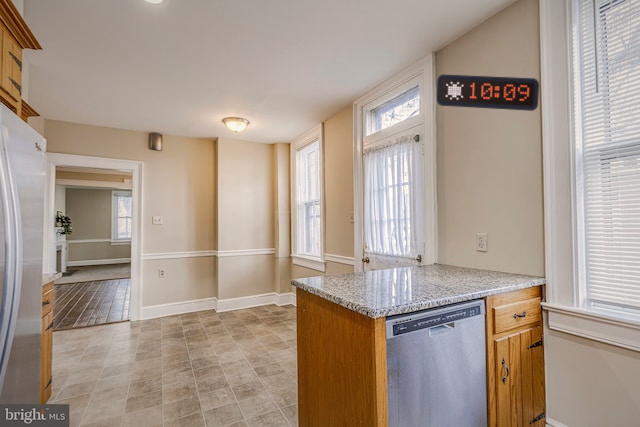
**10:09**
